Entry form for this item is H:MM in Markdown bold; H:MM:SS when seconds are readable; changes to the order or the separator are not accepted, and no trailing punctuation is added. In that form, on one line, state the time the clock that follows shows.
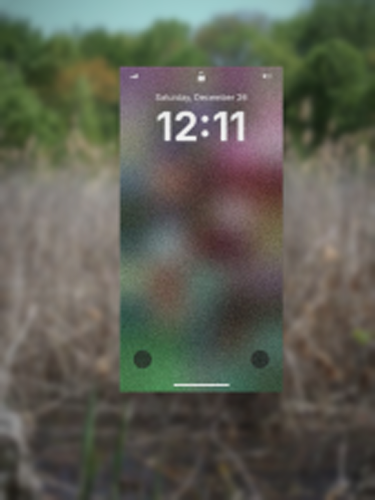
**12:11**
